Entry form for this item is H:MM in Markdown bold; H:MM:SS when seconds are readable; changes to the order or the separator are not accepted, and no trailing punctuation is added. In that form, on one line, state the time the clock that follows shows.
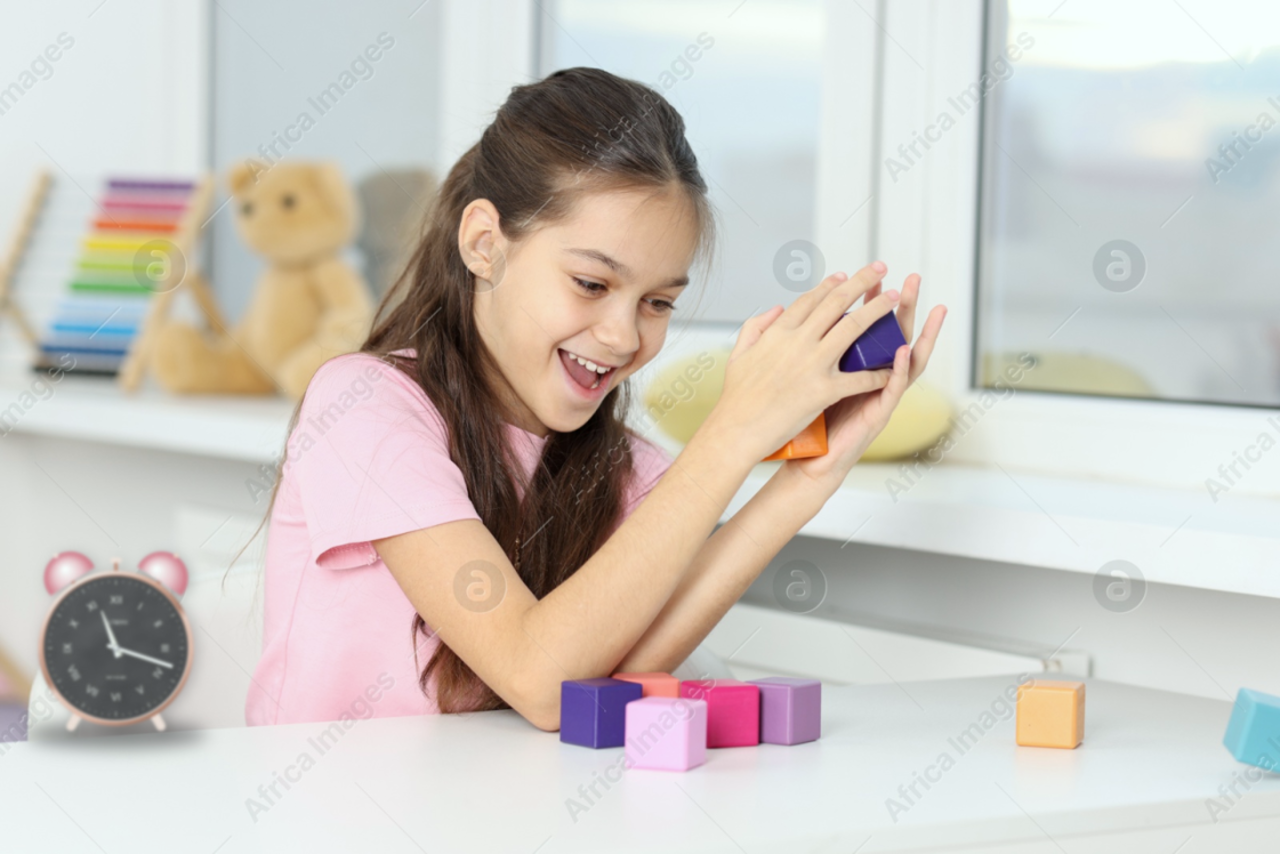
**11:18**
